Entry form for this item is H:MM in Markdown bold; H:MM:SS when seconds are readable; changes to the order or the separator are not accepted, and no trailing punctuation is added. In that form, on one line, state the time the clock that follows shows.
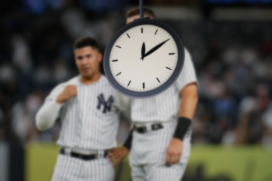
**12:10**
